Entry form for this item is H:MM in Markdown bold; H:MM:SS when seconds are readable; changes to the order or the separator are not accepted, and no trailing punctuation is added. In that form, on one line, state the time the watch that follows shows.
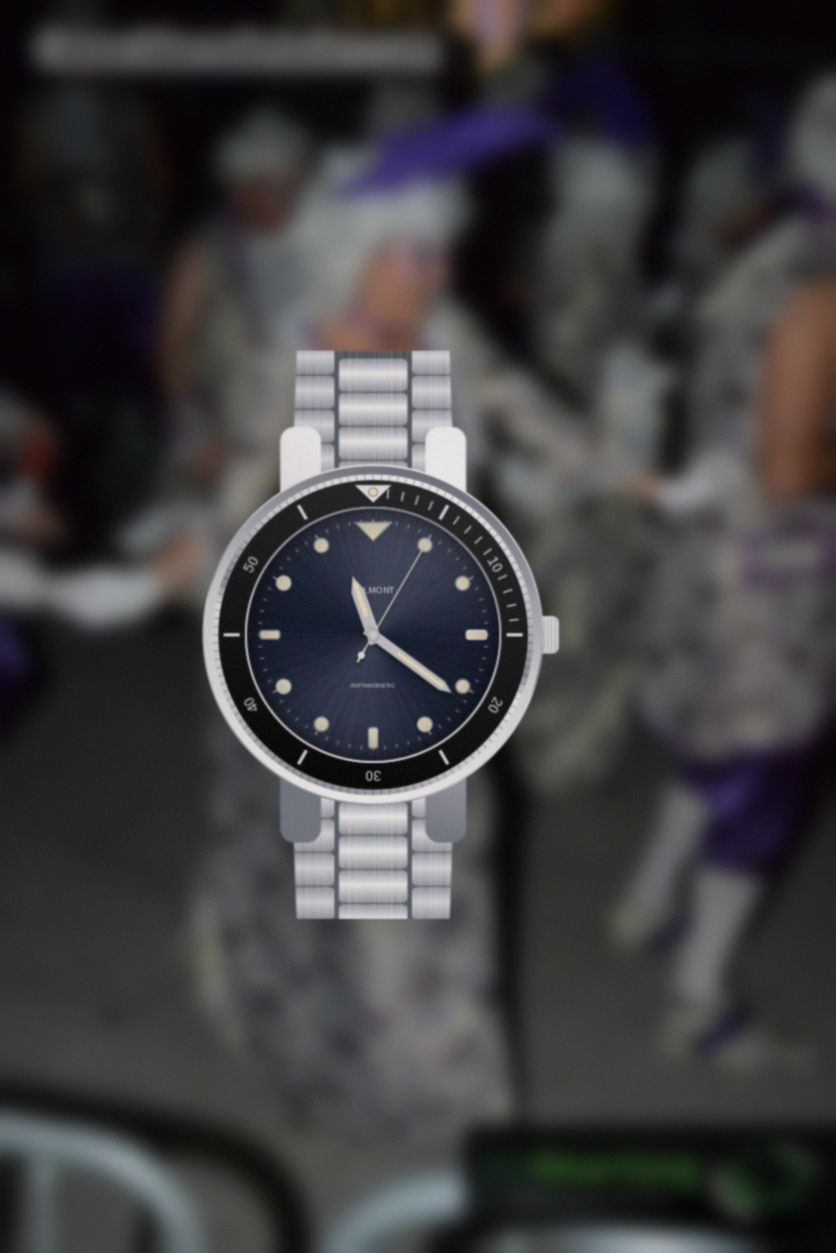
**11:21:05**
